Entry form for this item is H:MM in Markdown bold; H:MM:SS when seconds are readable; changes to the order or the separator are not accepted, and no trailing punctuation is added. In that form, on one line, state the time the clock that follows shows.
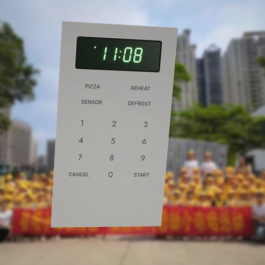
**11:08**
